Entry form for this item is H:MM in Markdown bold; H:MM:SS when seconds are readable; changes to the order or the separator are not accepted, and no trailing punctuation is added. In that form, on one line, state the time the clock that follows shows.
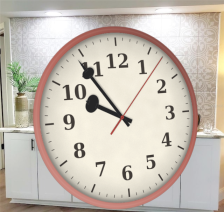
**9:54:07**
